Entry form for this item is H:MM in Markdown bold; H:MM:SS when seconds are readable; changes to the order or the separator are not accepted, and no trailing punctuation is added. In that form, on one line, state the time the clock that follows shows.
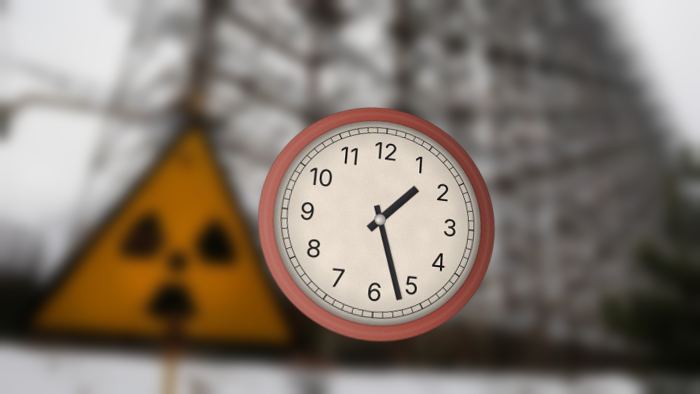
**1:27**
